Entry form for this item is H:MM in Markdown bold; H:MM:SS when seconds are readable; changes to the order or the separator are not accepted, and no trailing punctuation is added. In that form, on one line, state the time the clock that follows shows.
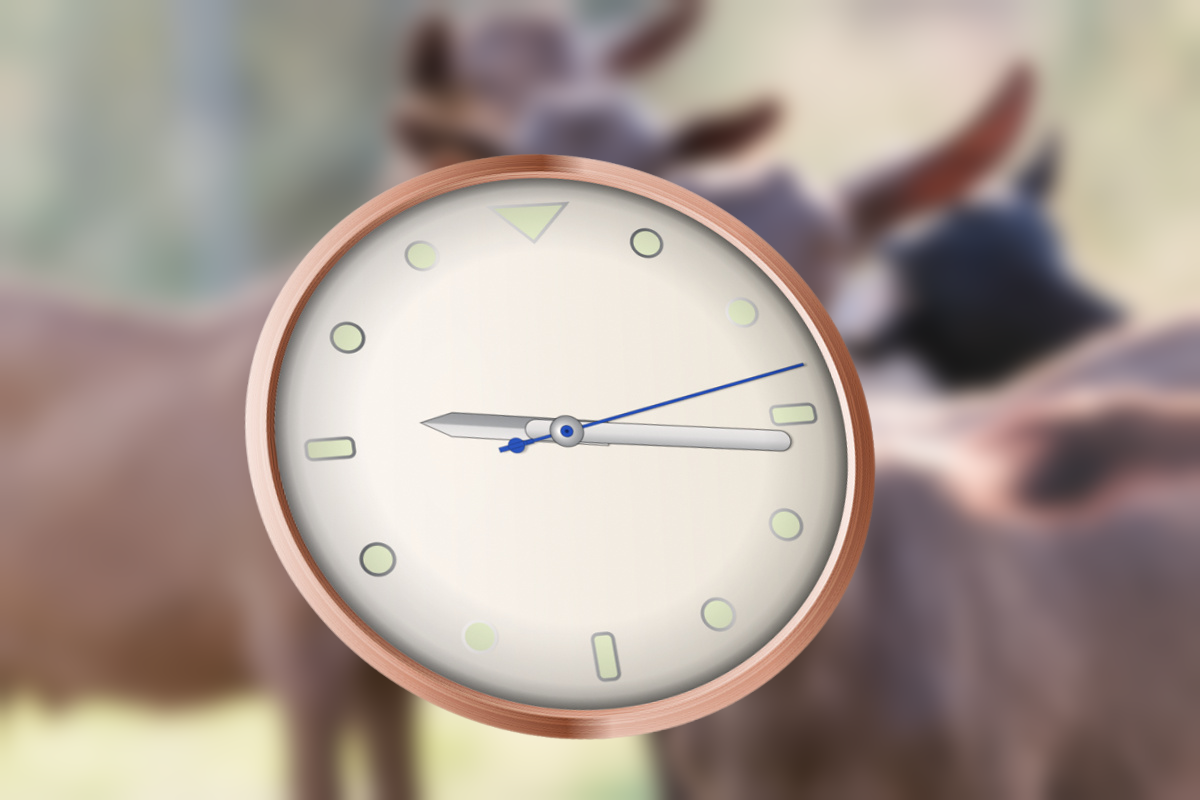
**9:16:13**
